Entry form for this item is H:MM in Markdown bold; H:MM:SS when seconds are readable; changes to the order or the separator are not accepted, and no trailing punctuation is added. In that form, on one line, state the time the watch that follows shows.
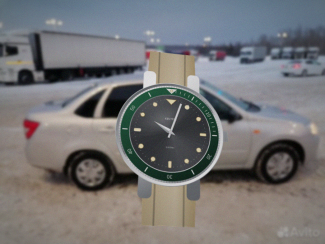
**10:03**
